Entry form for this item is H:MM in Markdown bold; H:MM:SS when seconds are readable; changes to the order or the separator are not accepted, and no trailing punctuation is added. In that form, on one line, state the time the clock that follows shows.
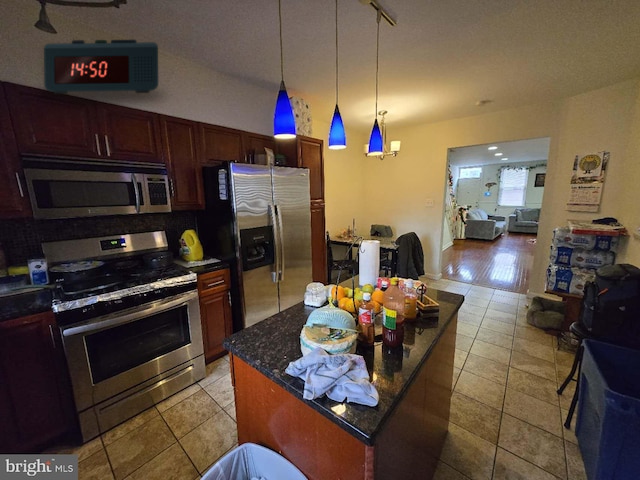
**14:50**
